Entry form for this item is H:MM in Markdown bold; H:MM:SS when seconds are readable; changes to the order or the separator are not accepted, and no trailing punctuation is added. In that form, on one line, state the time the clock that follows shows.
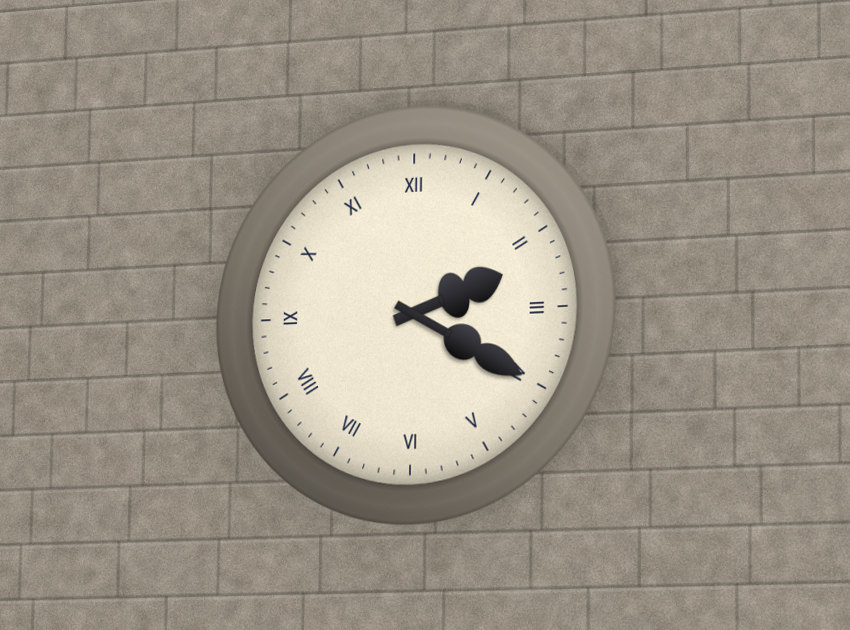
**2:20**
